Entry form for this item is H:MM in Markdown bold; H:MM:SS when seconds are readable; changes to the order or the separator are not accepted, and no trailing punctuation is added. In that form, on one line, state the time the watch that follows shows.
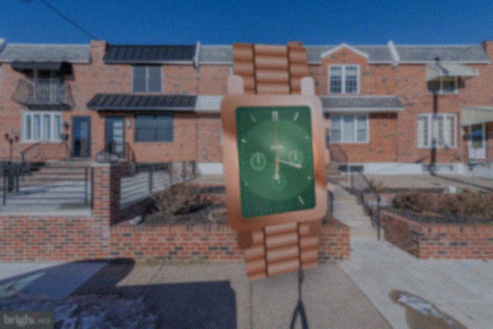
**6:18**
